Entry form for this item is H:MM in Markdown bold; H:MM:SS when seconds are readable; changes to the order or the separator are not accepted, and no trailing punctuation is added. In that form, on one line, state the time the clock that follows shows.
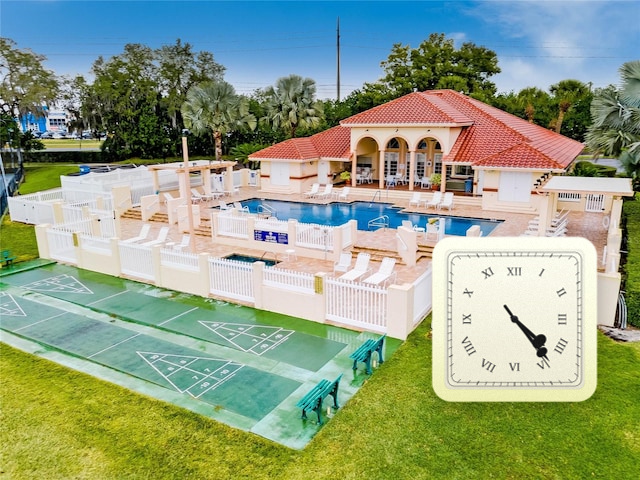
**4:23:24**
